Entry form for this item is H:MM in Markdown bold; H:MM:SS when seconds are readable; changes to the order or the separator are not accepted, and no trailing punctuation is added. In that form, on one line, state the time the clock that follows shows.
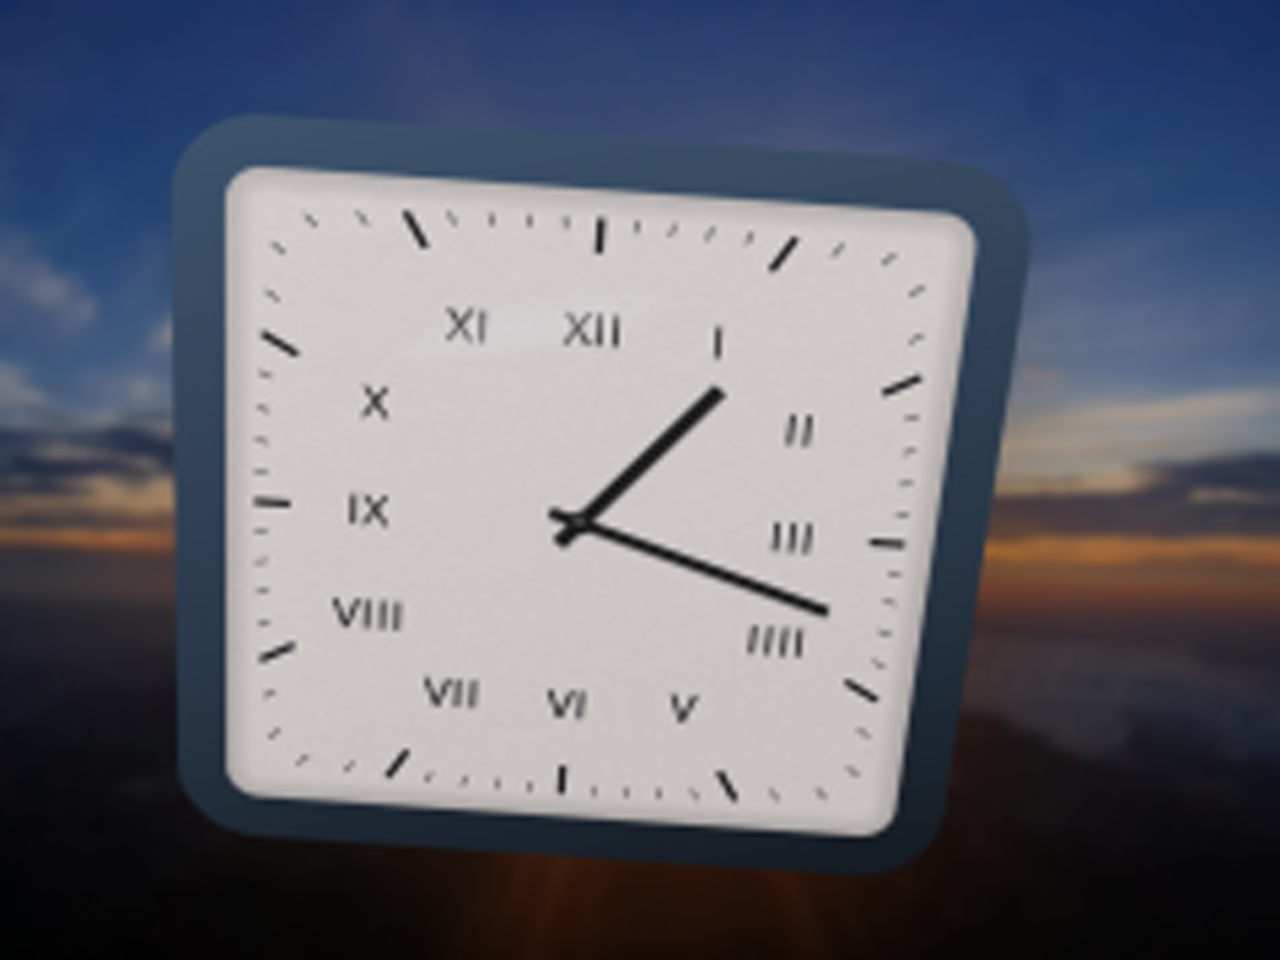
**1:18**
